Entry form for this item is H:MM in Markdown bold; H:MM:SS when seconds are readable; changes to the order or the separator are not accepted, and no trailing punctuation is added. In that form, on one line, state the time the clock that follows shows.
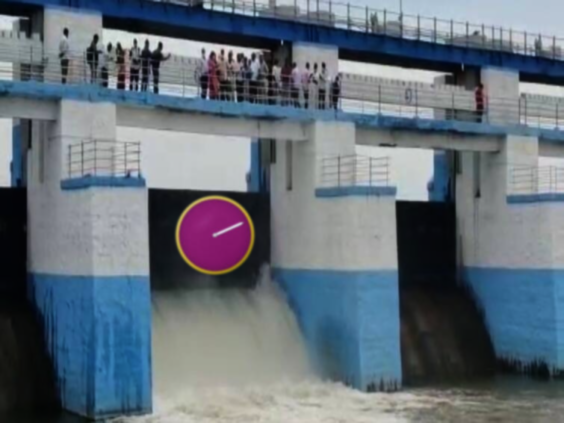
**2:11**
